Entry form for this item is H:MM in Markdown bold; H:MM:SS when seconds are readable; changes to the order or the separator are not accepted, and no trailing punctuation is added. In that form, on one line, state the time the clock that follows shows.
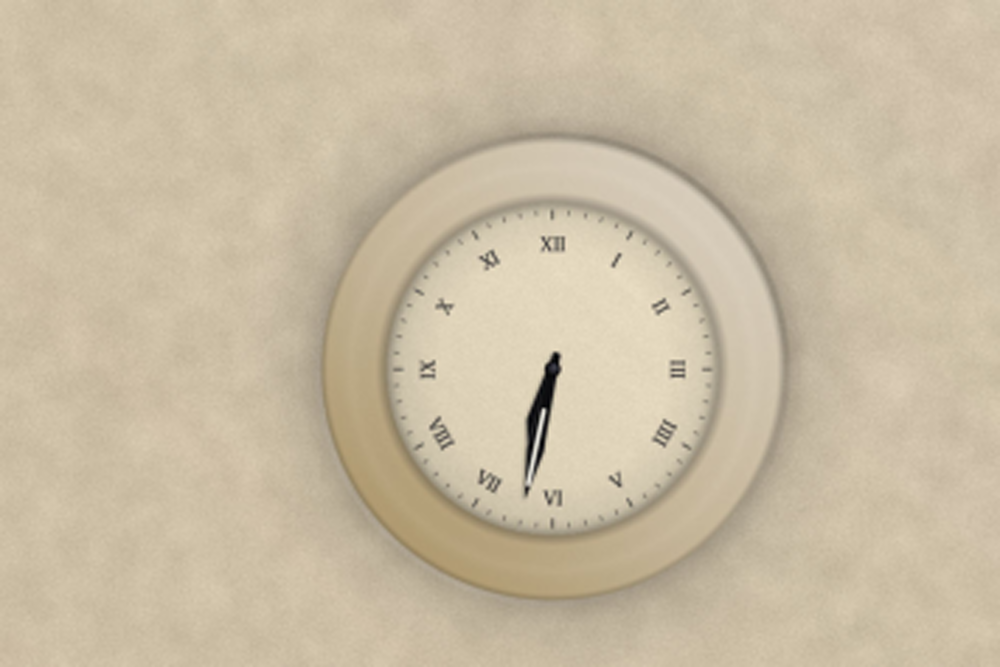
**6:32**
